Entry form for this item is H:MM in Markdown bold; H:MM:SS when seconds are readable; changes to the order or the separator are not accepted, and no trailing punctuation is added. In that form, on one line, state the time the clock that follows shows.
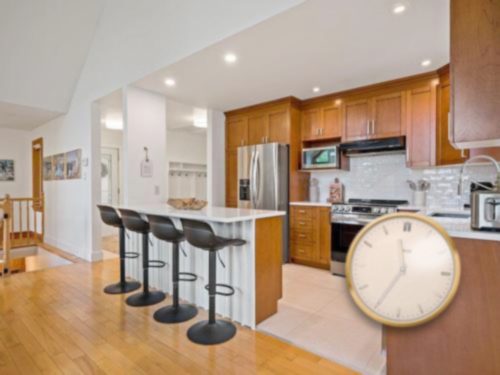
**11:35**
